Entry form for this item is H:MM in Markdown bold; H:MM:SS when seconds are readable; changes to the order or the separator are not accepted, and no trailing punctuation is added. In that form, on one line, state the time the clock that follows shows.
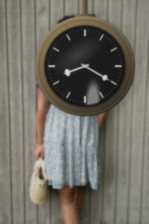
**8:20**
